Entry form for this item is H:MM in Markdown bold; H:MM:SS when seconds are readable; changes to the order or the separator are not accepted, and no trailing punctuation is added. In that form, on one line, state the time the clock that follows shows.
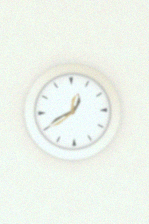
**12:40**
